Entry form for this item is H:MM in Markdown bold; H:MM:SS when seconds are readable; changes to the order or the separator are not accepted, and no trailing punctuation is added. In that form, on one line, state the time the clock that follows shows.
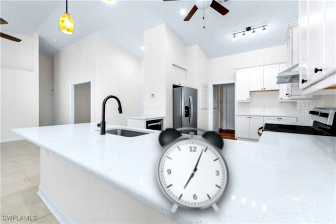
**7:04**
